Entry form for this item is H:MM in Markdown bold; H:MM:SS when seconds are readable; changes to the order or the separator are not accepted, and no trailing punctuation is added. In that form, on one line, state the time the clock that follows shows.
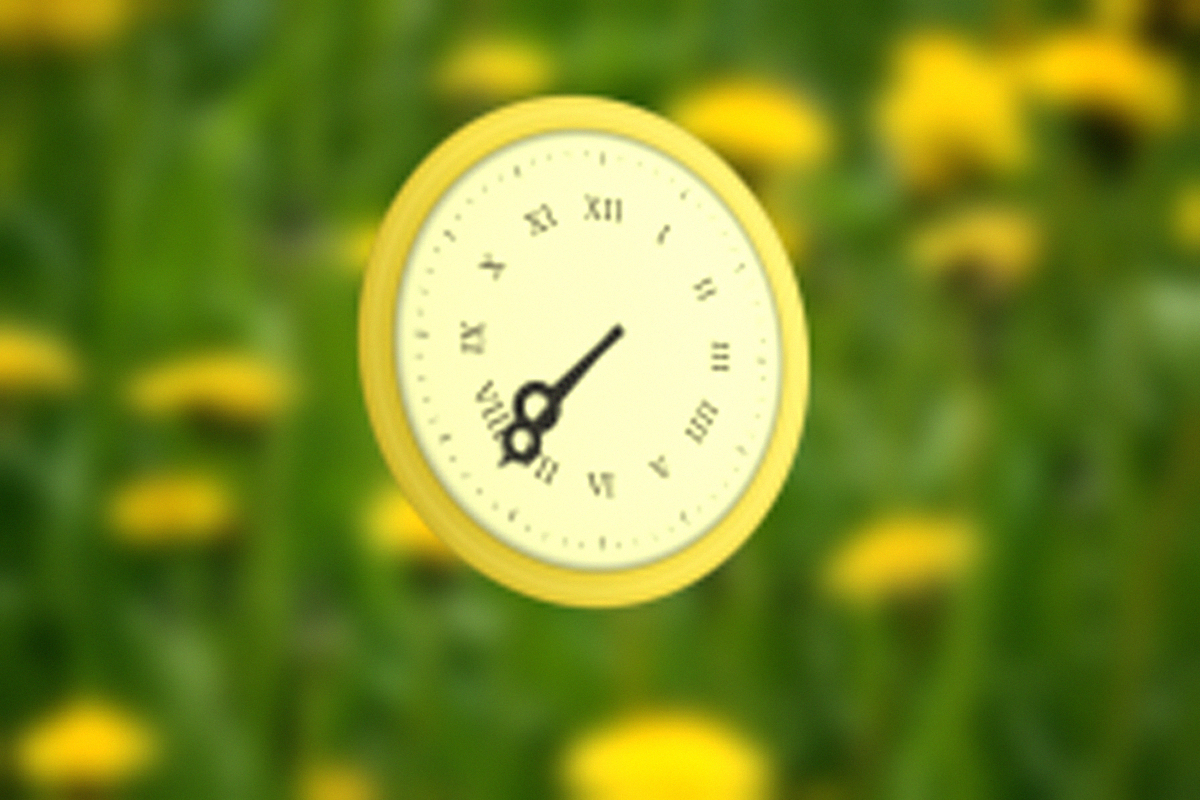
**7:37**
